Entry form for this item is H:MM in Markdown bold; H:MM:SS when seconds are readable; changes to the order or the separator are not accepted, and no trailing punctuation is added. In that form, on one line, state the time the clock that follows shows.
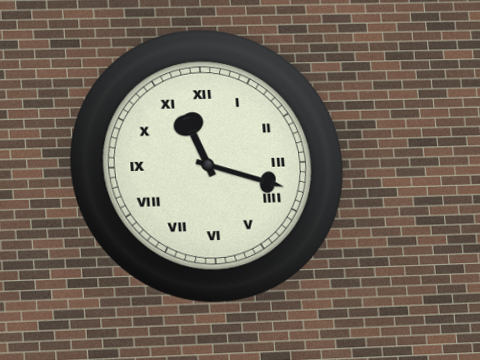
**11:18**
